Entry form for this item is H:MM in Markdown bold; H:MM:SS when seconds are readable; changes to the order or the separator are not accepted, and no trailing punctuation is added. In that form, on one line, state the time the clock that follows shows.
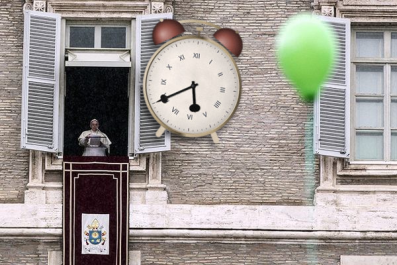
**5:40**
